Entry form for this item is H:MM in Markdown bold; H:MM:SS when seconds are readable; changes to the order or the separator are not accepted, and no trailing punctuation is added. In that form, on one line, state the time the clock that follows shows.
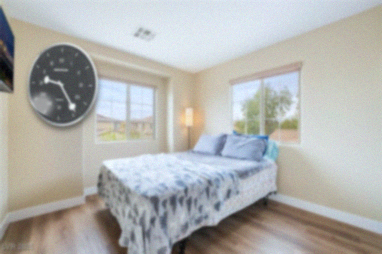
**9:24**
